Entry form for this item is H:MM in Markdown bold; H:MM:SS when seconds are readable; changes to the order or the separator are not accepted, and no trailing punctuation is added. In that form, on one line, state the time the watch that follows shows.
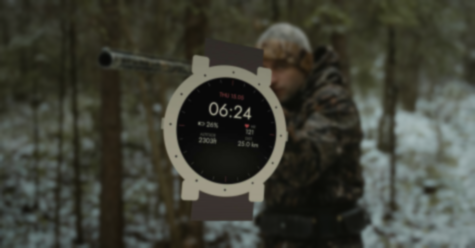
**6:24**
